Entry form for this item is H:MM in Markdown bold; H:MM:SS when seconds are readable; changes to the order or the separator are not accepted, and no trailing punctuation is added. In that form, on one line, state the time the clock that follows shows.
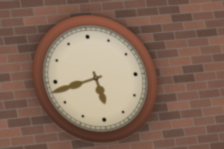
**5:43**
